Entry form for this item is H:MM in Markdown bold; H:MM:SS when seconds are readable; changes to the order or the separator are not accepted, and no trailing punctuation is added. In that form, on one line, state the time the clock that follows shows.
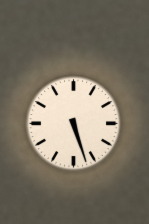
**5:27**
